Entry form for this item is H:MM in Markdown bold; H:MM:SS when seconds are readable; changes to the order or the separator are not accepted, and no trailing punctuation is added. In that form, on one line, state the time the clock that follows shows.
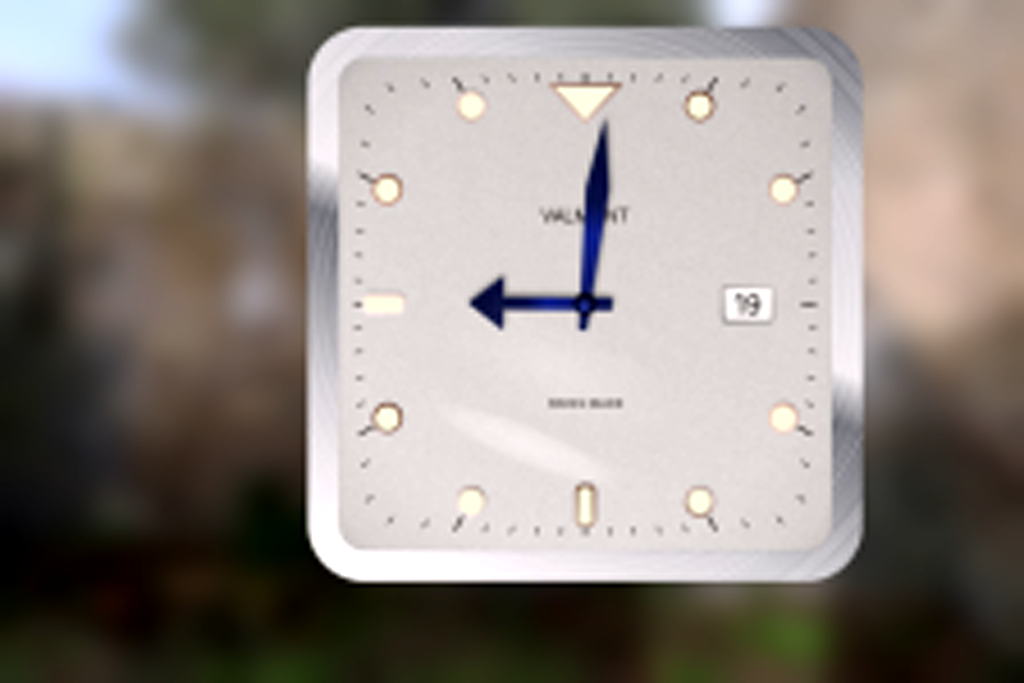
**9:01**
